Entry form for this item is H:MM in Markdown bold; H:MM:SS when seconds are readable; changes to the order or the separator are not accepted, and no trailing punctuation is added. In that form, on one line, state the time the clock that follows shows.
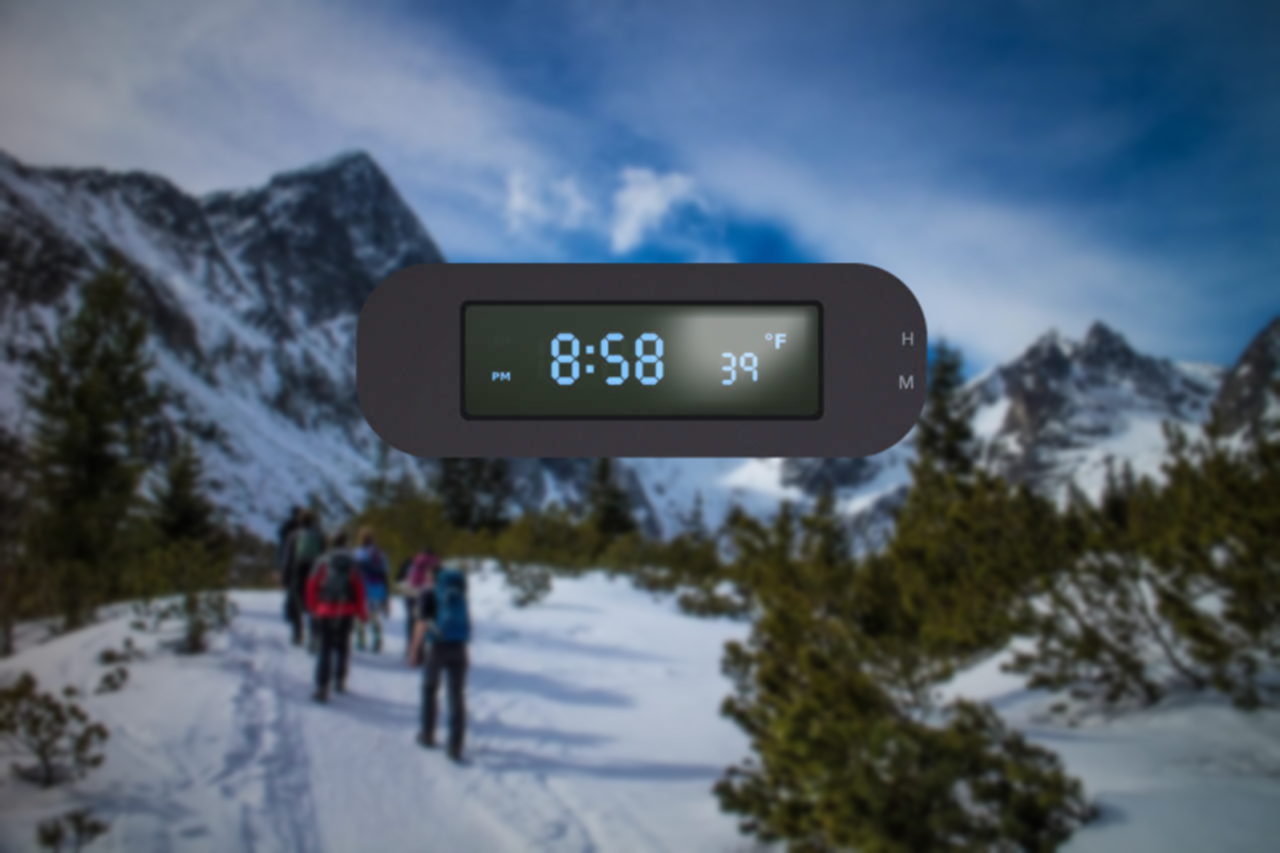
**8:58**
